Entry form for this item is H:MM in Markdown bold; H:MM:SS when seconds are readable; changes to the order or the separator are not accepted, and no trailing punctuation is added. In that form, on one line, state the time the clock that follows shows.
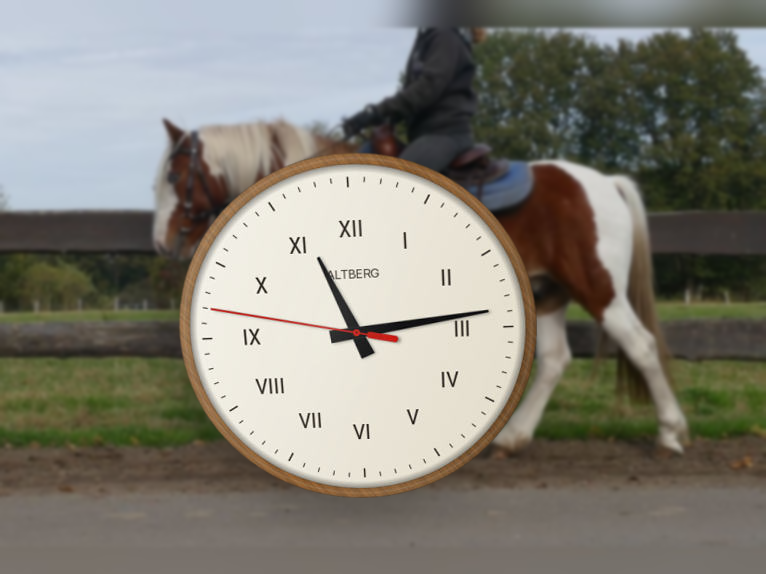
**11:13:47**
